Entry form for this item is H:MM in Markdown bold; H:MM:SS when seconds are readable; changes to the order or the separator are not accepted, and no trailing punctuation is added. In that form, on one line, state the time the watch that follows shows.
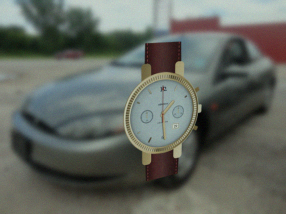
**1:29**
